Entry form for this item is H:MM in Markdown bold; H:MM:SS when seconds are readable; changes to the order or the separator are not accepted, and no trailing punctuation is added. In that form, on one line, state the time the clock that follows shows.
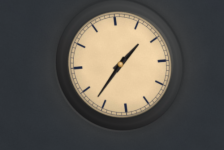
**1:37**
